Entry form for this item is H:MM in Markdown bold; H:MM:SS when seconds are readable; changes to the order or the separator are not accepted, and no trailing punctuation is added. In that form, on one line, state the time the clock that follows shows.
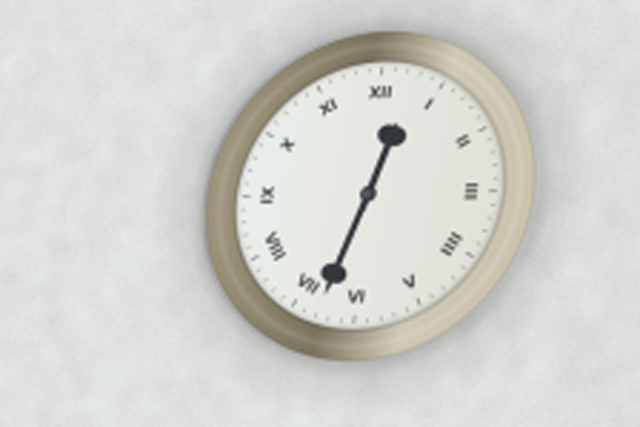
**12:33**
